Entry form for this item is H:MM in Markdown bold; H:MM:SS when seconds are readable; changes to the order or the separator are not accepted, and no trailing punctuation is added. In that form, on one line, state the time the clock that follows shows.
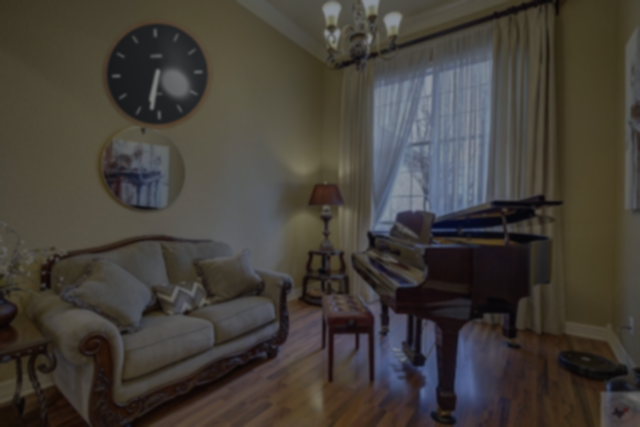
**6:32**
